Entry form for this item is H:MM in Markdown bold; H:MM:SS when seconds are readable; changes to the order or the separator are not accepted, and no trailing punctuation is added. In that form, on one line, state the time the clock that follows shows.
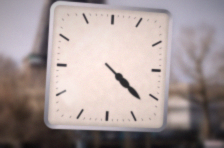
**4:22**
